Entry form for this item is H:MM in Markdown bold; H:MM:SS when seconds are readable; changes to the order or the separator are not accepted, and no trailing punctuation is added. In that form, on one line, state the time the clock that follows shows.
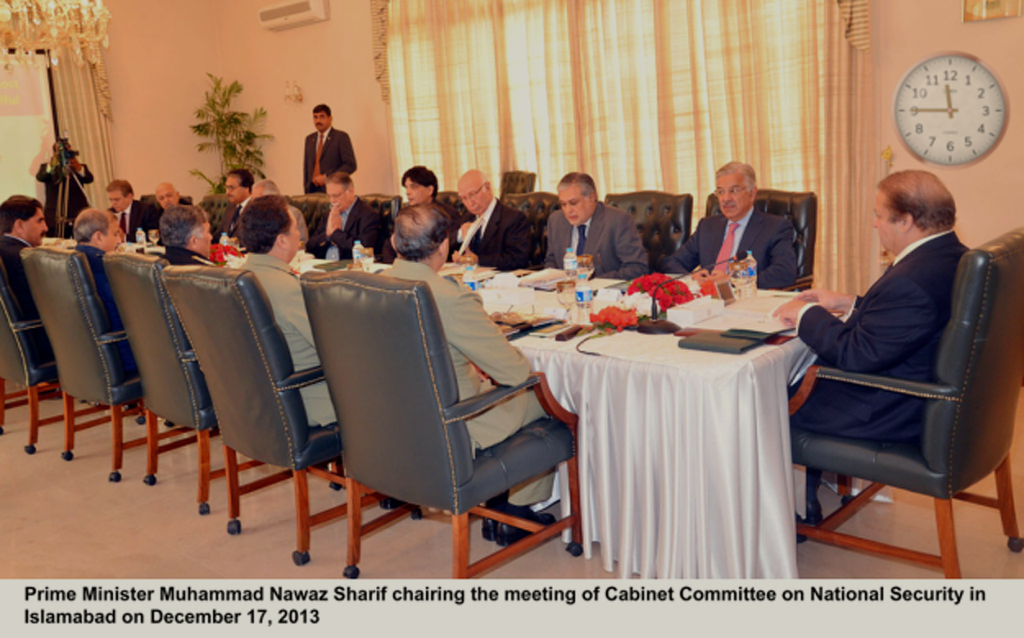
**11:45**
